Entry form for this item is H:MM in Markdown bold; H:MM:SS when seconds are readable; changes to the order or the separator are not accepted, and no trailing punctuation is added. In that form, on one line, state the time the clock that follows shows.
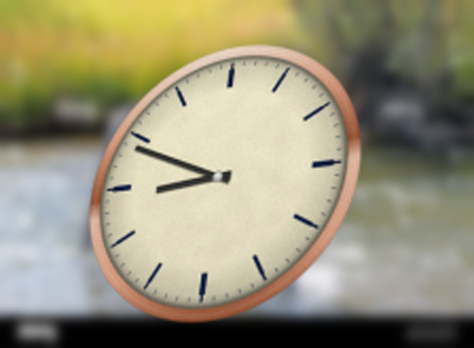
**8:49**
